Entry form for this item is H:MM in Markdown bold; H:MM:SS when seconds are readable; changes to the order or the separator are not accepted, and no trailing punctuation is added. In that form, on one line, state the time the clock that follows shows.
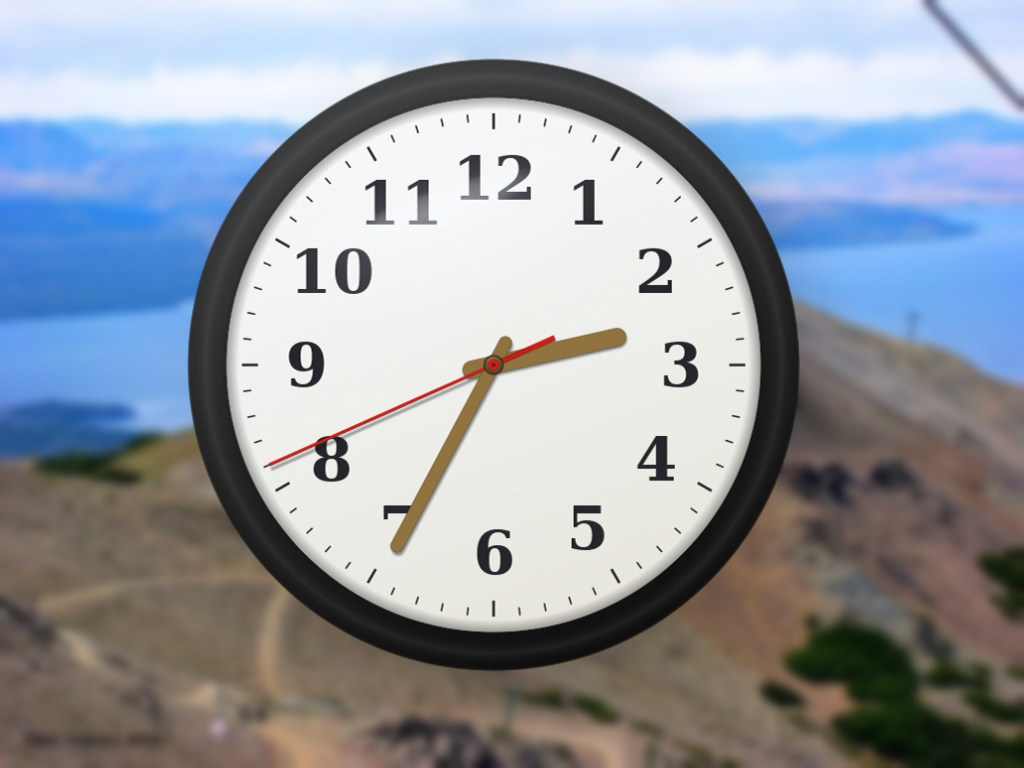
**2:34:41**
